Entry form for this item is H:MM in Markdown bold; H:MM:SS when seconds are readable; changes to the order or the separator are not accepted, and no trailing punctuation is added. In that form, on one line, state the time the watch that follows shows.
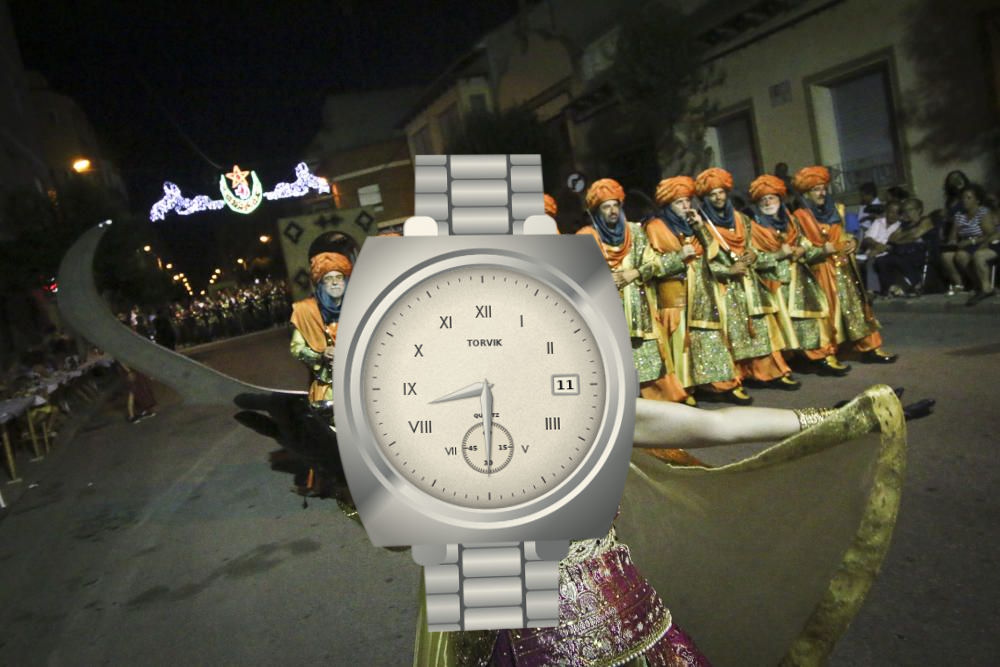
**8:30**
